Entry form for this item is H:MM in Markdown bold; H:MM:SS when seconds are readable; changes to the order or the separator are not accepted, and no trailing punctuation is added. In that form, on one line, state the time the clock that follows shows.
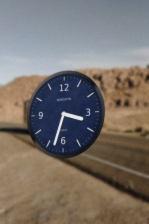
**3:33**
